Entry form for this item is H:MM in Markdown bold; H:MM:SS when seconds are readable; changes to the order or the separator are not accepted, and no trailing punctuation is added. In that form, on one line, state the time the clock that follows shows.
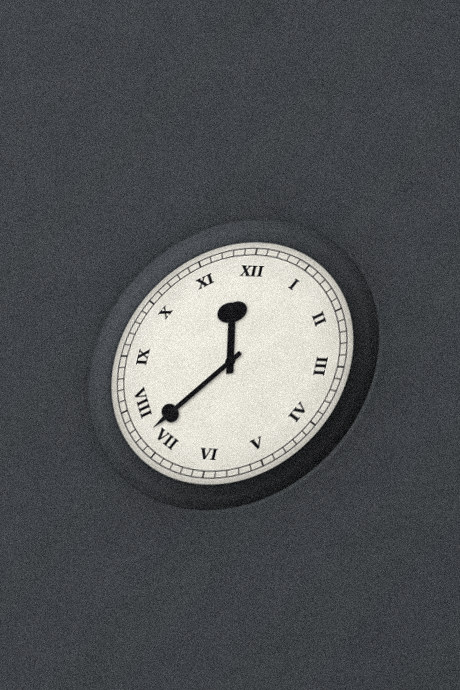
**11:37**
